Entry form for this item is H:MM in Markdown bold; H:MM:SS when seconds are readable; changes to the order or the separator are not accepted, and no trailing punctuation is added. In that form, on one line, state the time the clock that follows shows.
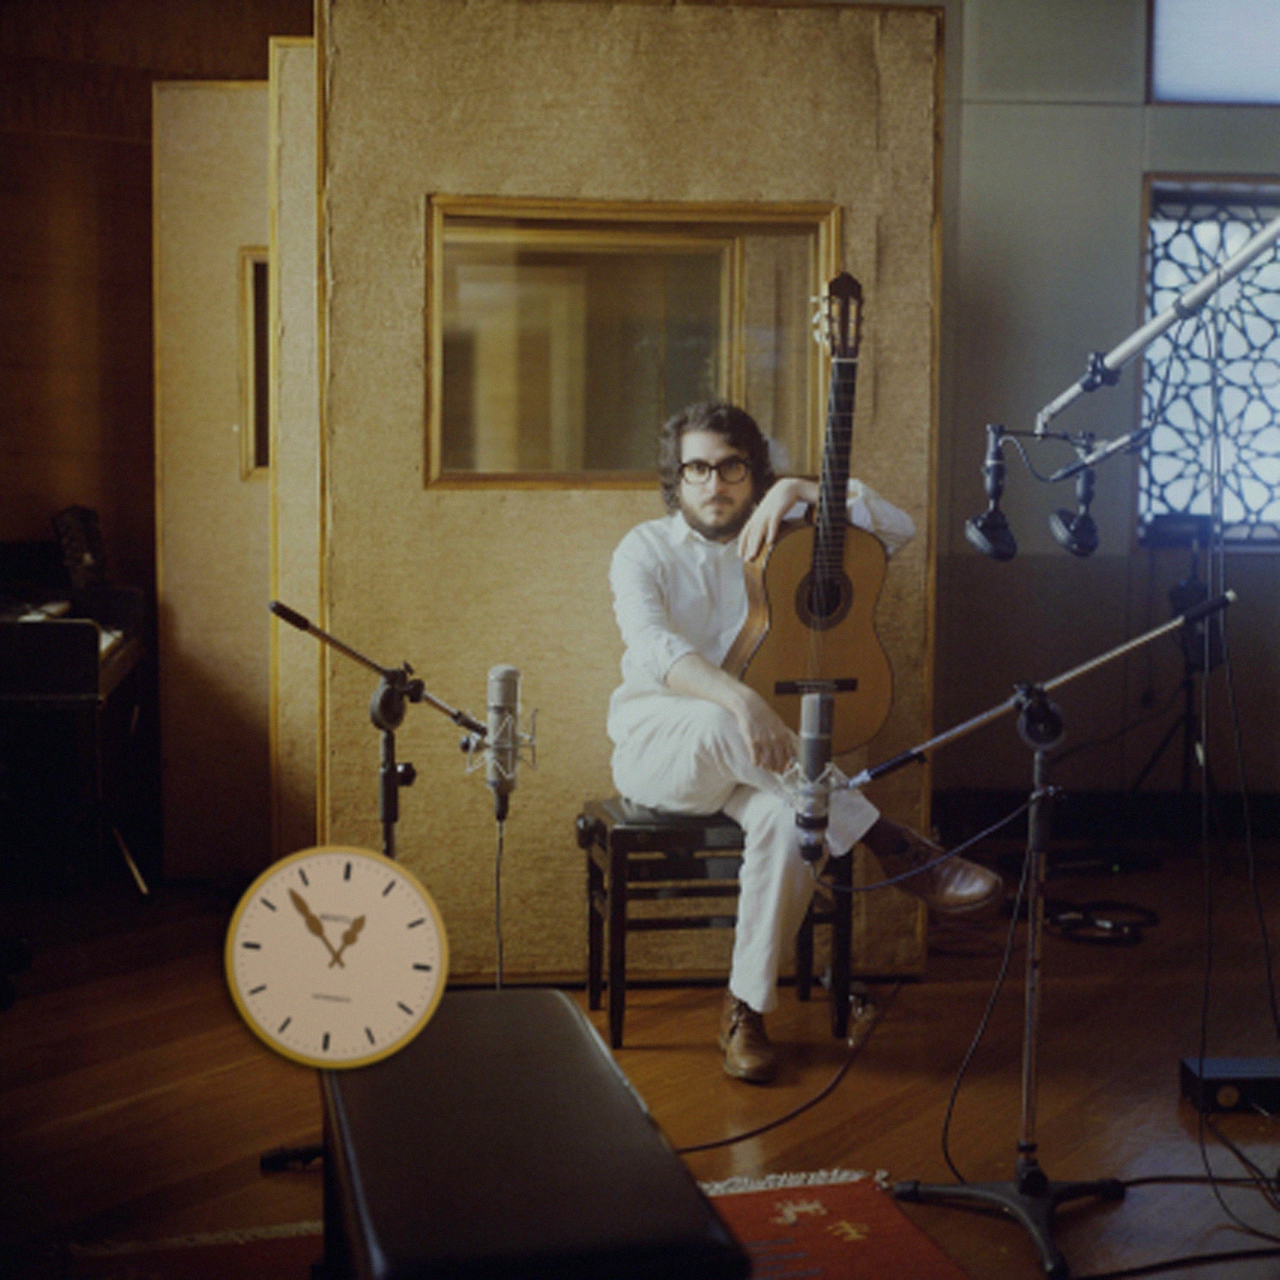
**12:53**
